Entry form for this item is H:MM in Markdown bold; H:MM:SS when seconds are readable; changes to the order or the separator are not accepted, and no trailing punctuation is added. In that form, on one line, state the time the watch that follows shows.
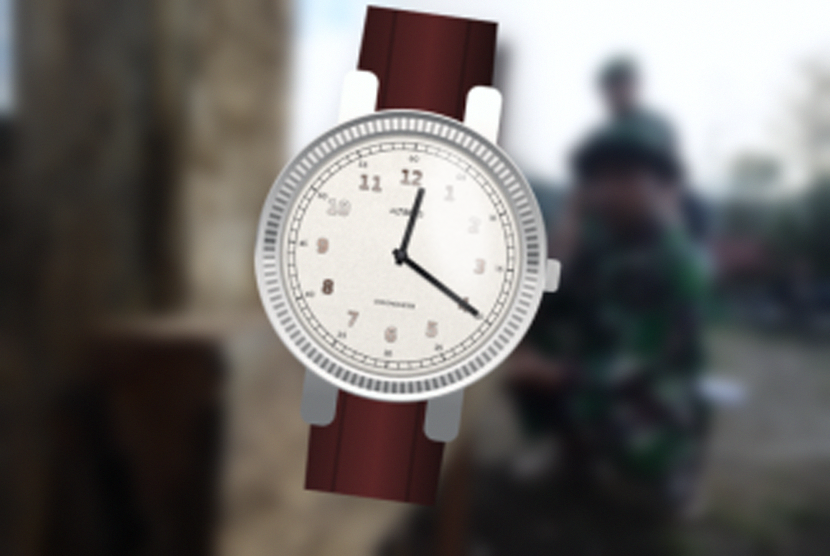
**12:20**
